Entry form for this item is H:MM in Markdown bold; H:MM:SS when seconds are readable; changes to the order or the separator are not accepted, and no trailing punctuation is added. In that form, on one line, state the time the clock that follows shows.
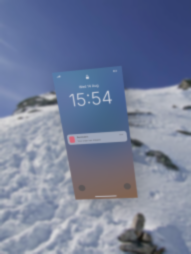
**15:54**
